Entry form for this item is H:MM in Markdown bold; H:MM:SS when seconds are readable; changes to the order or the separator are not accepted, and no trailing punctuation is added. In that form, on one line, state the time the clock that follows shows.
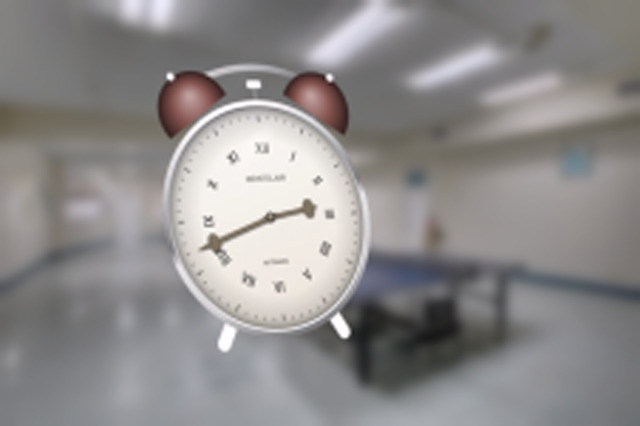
**2:42**
